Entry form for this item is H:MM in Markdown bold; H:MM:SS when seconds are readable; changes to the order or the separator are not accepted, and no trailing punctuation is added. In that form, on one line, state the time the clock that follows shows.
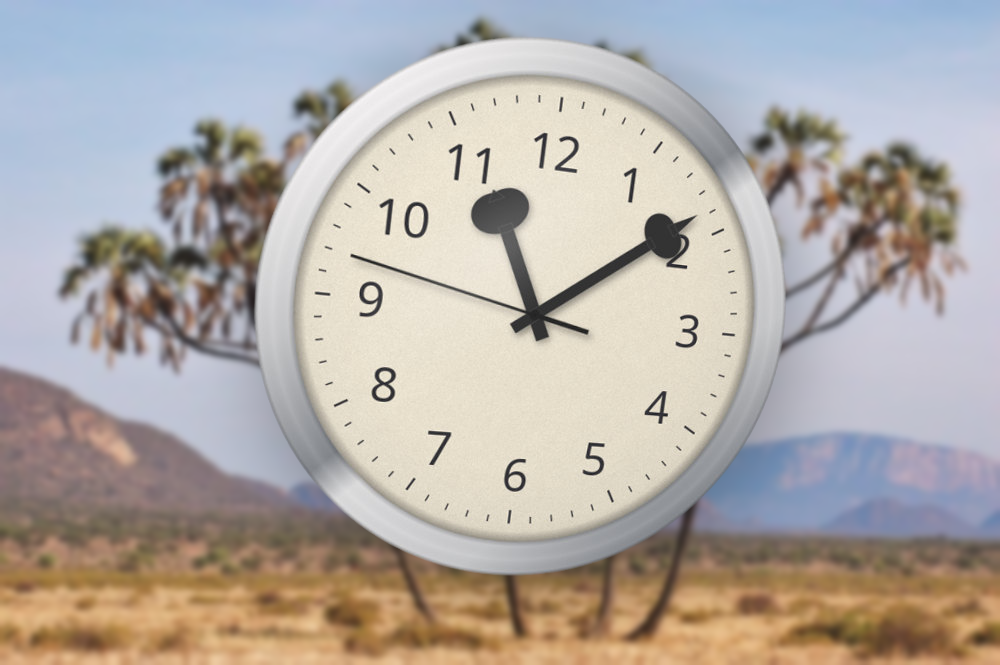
**11:08:47**
